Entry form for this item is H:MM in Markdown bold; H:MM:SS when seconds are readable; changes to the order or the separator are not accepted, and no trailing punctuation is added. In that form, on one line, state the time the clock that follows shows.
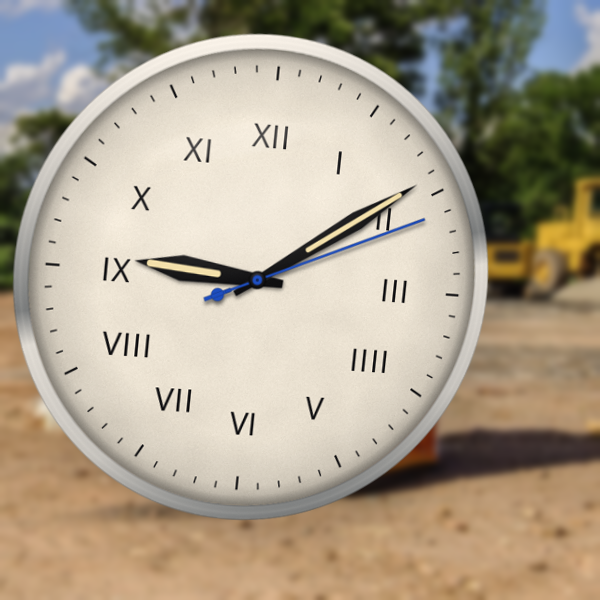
**9:09:11**
